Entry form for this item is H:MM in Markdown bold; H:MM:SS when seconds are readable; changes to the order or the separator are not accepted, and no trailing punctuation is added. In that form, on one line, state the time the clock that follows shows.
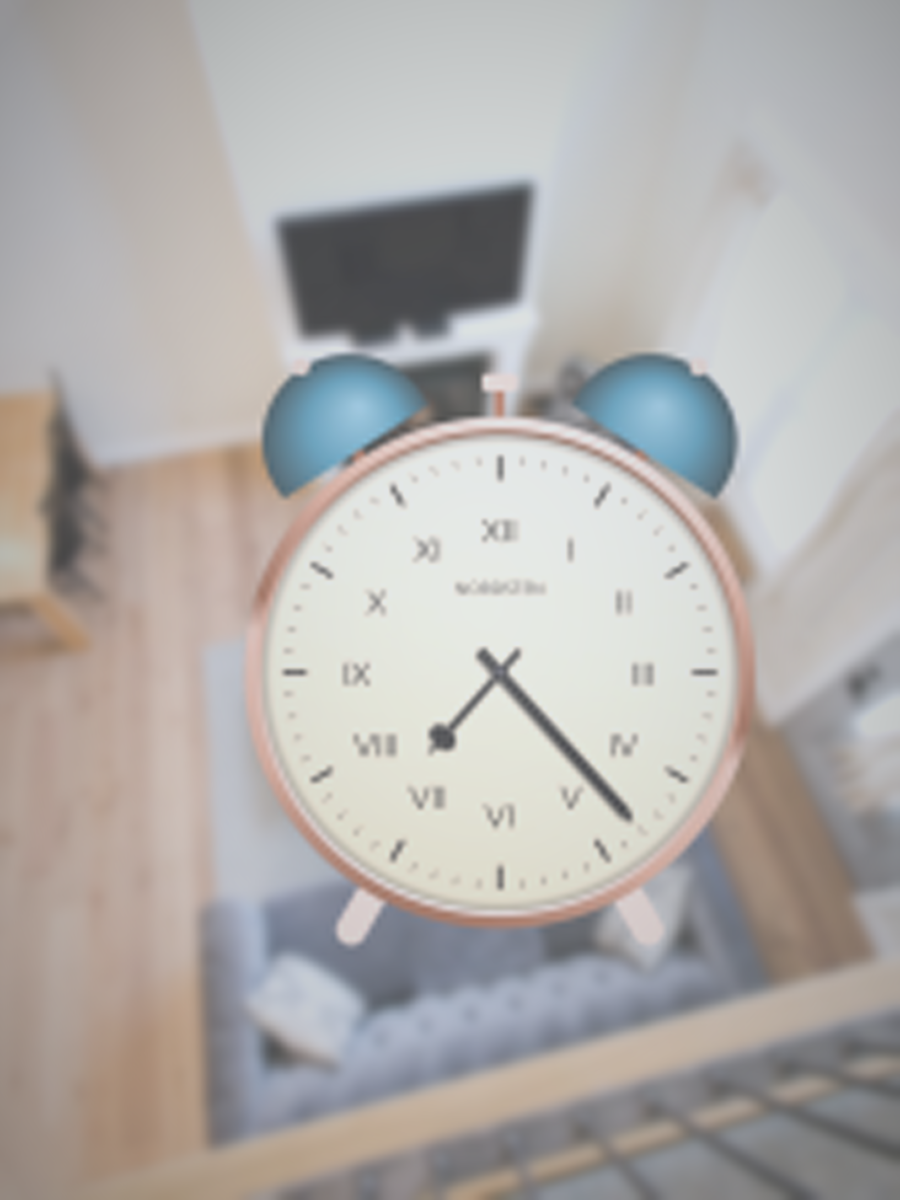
**7:23**
